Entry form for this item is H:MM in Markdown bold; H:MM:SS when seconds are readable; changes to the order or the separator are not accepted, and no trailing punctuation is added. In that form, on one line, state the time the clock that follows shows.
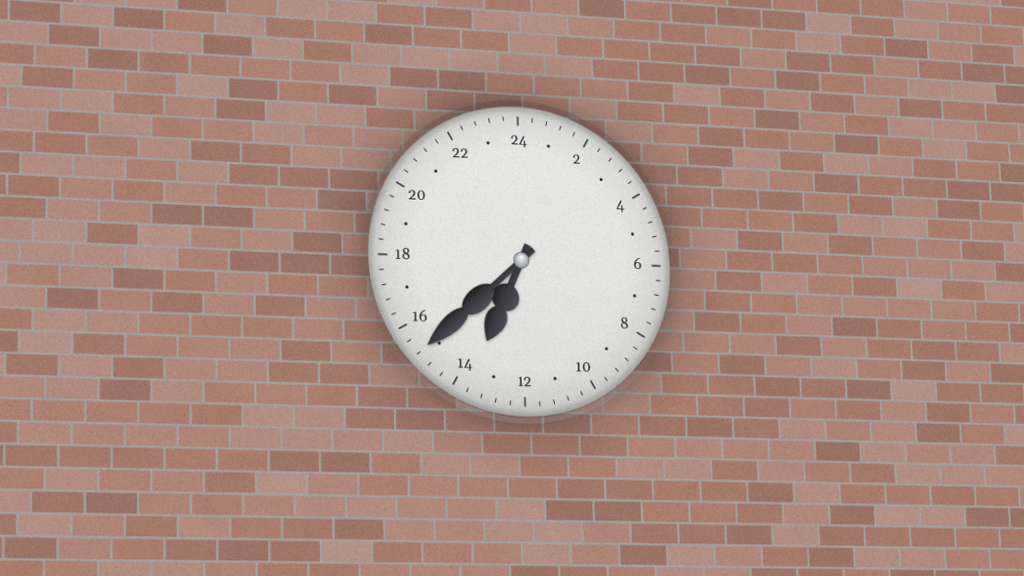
**13:38**
